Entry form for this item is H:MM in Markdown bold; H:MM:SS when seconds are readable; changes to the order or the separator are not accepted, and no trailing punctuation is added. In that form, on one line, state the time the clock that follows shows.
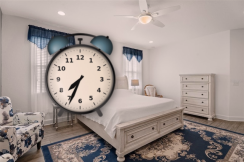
**7:34**
